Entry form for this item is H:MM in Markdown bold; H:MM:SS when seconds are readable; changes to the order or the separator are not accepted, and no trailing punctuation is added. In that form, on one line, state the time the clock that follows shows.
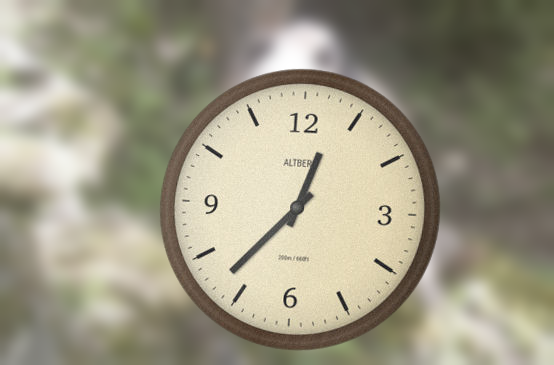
**12:37**
